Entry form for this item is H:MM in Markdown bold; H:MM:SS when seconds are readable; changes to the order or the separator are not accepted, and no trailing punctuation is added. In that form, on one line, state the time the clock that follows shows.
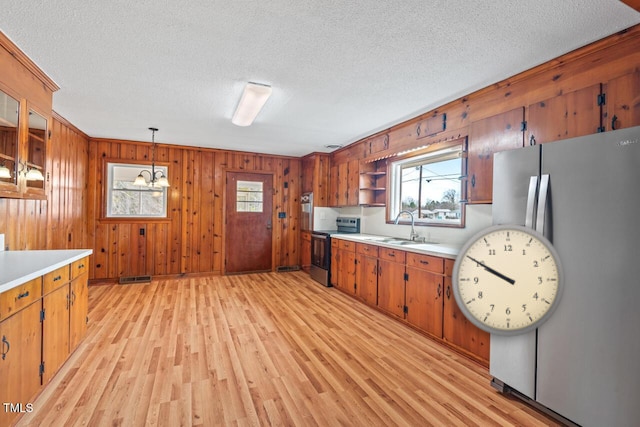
**9:50**
